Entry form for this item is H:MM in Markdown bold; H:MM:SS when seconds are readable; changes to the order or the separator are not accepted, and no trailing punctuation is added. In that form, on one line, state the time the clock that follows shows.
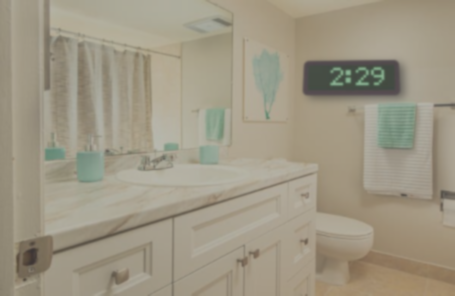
**2:29**
